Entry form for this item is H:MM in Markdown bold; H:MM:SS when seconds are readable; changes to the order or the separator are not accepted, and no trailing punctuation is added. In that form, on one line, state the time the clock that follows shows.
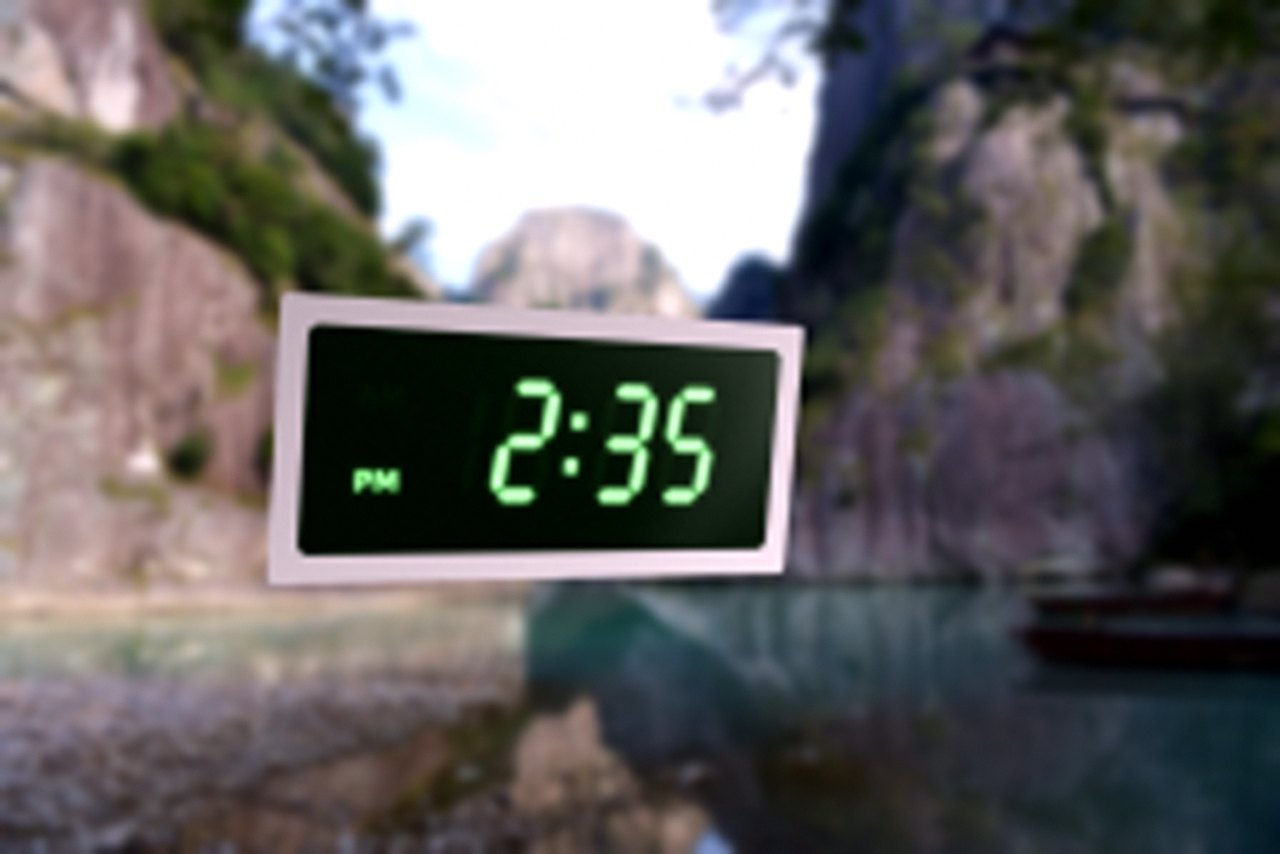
**2:35**
